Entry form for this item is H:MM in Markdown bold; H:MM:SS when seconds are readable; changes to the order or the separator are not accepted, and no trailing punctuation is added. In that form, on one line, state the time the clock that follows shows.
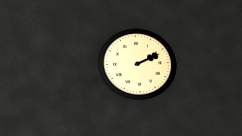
**2:11**
